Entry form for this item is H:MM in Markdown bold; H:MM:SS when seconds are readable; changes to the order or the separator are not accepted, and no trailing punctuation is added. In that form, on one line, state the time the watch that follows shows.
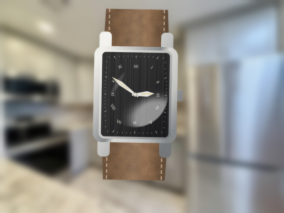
**2:51**
